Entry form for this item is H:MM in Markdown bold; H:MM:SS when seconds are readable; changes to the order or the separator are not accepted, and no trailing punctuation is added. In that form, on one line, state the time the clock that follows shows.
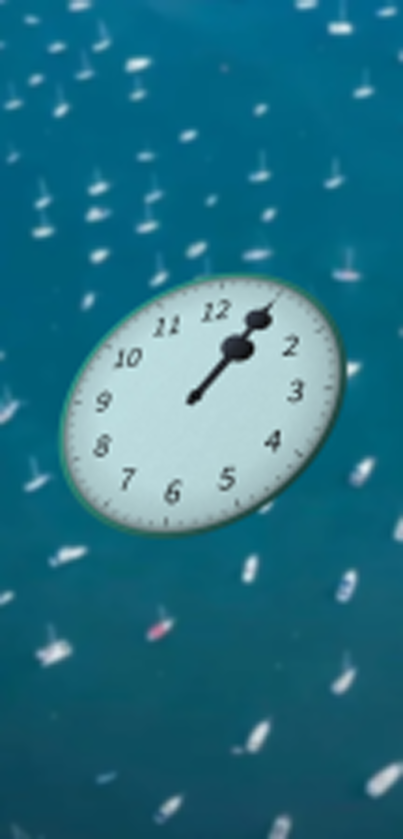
**1:05**
